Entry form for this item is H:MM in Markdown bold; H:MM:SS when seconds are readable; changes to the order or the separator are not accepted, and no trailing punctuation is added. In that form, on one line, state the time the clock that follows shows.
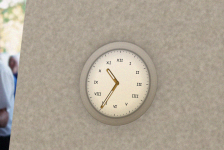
**10:35**
